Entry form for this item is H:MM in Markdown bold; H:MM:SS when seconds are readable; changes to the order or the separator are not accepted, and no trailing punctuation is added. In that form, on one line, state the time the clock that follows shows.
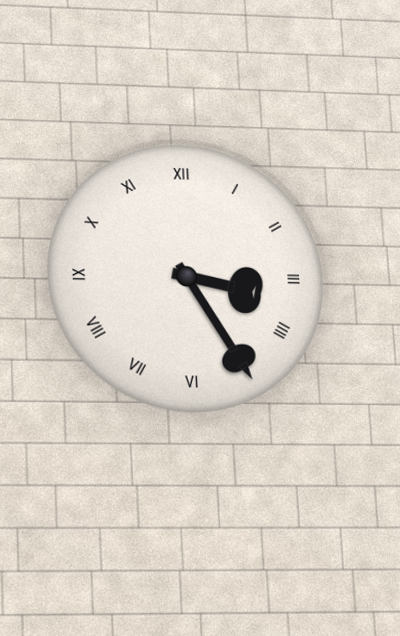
**3:25**
